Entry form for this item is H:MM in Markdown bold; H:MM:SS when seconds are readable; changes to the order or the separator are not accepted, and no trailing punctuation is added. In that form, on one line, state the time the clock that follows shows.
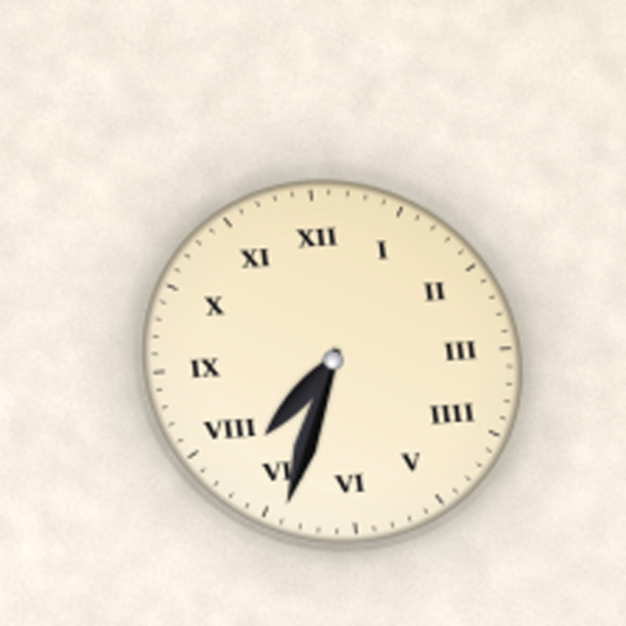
**7:34**
